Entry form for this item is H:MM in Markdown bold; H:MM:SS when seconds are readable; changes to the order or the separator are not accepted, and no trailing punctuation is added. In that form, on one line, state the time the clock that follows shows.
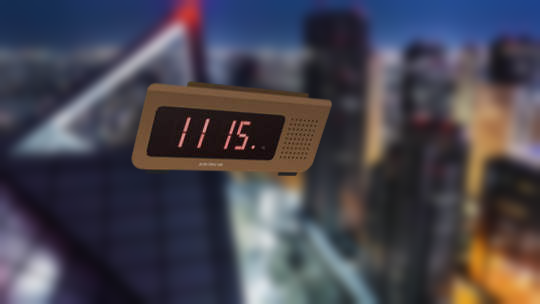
**11:15**
